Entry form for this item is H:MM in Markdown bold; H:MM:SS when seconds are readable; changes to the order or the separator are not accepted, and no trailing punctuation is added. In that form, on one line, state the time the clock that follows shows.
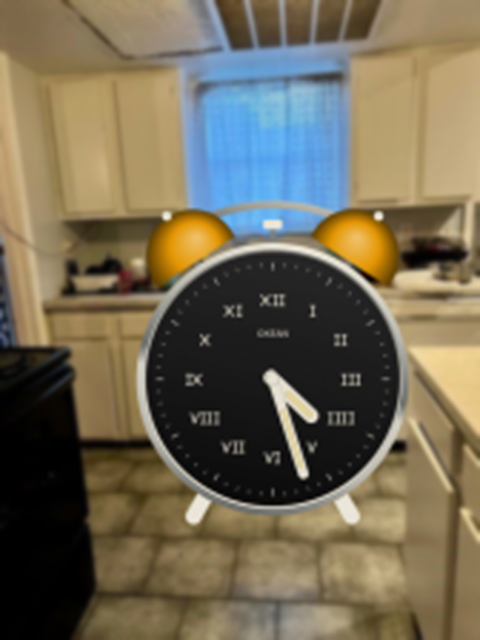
**4:27**
